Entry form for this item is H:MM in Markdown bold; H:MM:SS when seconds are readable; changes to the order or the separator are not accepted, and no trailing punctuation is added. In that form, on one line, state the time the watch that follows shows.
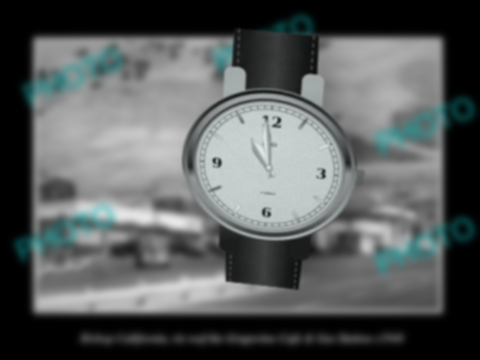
**10:59**
